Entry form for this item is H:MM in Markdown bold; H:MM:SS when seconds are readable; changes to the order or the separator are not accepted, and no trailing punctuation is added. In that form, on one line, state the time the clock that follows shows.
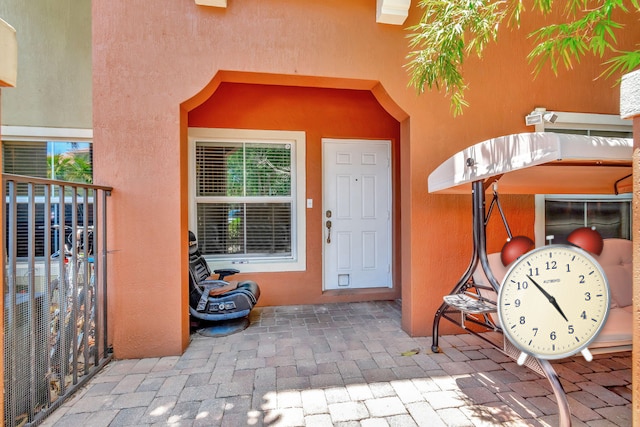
**4:53**
